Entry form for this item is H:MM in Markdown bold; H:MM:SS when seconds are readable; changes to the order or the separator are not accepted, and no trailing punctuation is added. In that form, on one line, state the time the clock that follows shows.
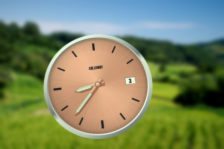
**8:37**
